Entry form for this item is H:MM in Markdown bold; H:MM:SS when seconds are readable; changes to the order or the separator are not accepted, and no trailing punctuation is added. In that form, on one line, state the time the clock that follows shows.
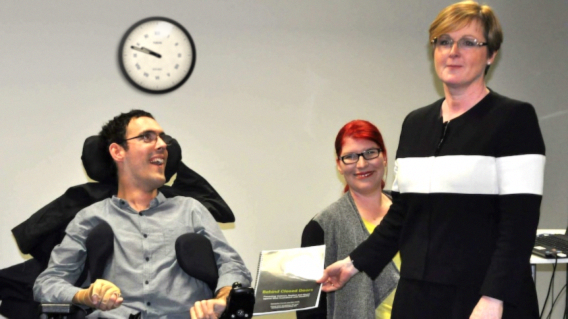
**9:48**
